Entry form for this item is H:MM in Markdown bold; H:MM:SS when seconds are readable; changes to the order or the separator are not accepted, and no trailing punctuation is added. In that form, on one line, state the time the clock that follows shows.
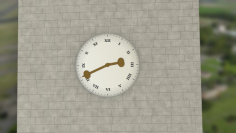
**2:41**
